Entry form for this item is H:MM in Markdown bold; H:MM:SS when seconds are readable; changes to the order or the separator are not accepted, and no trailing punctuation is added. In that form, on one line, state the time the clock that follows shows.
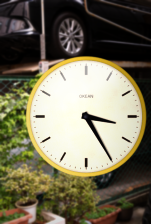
**3:25**
